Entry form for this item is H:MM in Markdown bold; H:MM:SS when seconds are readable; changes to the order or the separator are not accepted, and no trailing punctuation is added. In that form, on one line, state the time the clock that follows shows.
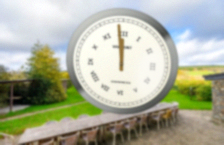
**11:59**
